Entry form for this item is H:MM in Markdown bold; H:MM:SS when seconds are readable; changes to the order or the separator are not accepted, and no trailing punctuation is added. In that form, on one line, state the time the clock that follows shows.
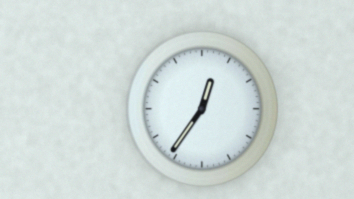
**12:36**
